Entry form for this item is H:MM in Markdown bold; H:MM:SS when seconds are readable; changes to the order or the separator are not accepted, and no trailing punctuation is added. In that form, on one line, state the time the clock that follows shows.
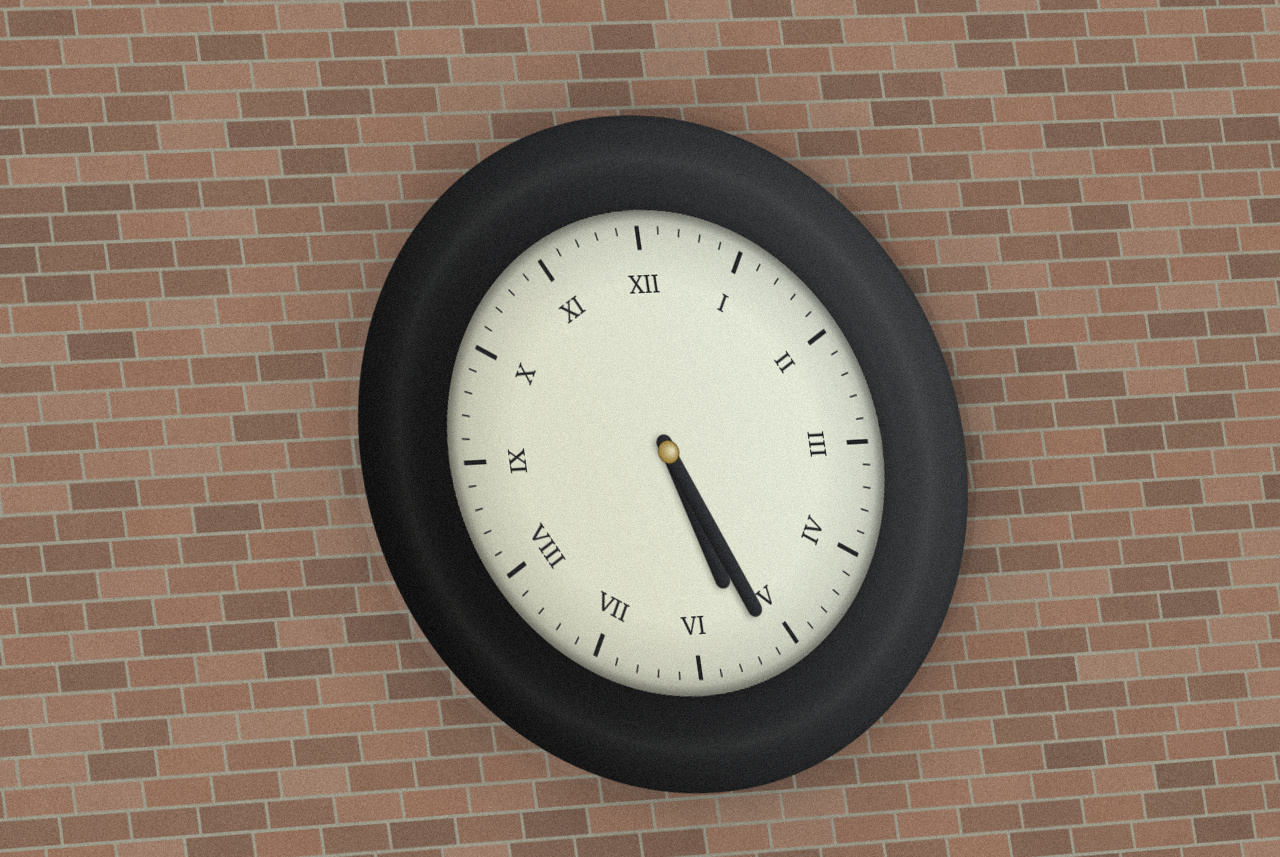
**5:26**
